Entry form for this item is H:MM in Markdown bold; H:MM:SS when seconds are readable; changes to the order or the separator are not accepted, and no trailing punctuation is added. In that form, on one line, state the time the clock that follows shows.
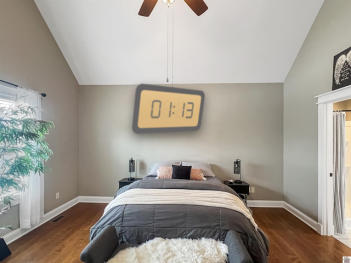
**1:13**
